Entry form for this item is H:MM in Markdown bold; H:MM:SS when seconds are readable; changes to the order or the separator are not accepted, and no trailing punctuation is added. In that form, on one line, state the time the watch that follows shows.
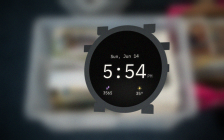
**5:54**
